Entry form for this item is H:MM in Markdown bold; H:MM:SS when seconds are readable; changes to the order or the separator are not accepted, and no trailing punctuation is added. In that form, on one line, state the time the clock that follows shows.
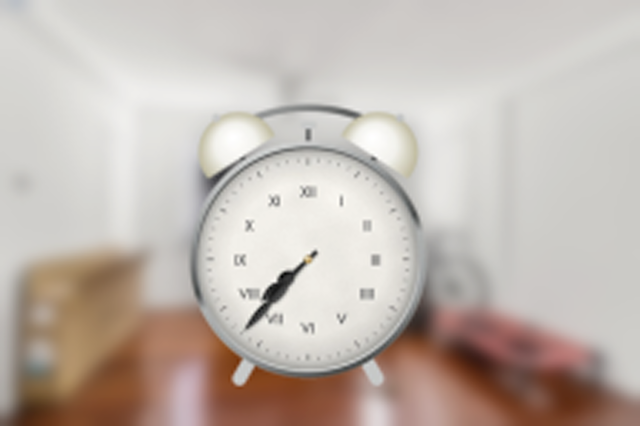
**7:37**
